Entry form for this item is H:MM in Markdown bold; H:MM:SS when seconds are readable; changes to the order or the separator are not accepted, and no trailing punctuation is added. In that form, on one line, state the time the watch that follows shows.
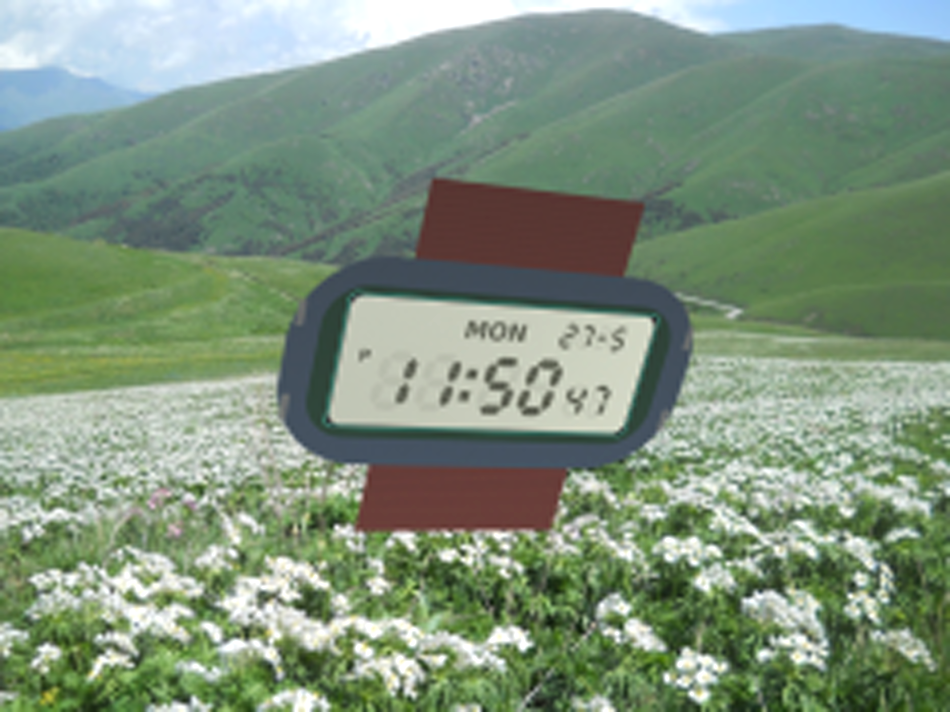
**11:50:47**
